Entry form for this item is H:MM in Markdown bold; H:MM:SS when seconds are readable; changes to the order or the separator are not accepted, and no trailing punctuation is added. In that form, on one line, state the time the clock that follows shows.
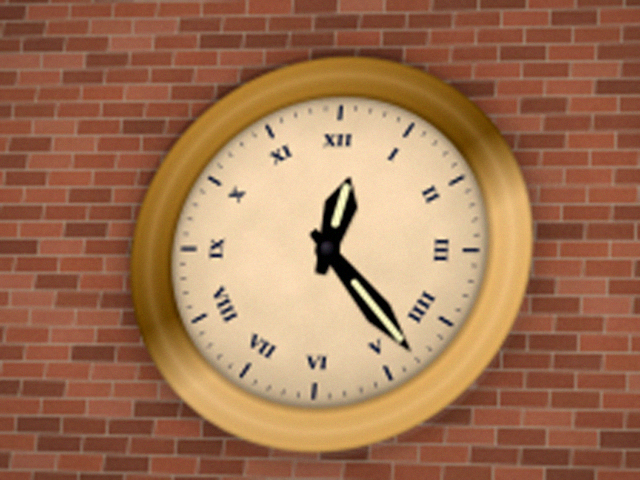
**12:23**
